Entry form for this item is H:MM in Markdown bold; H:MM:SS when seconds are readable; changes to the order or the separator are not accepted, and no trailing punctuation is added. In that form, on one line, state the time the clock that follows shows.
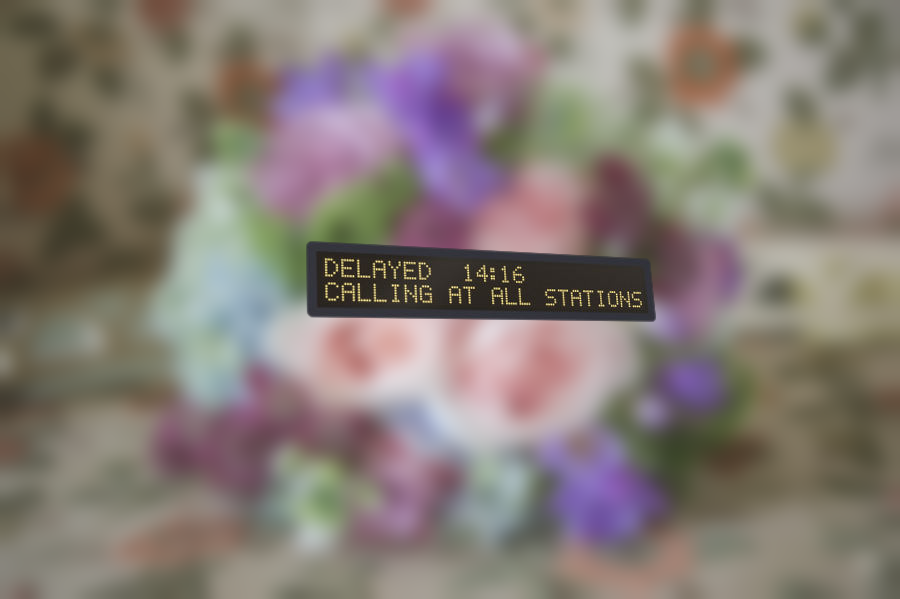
**14:16**
